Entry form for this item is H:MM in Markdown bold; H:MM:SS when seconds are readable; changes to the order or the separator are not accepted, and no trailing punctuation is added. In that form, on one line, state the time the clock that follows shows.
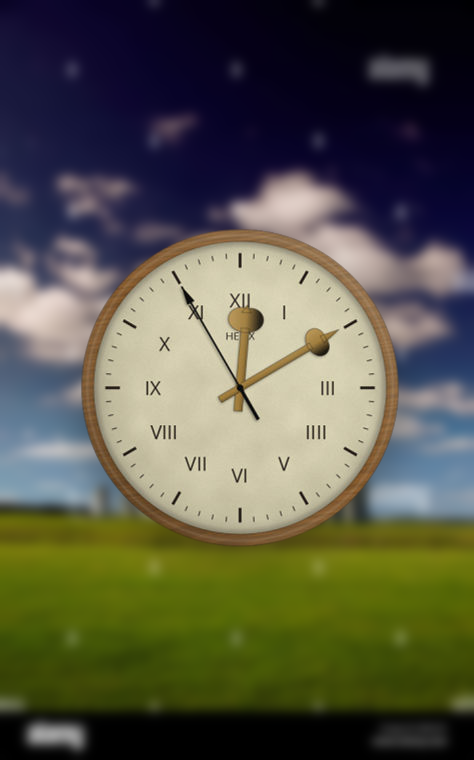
**12:09:55**
